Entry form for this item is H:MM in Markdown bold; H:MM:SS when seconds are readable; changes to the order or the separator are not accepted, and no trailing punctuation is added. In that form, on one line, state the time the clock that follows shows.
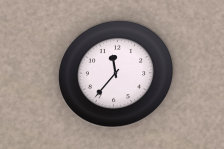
**11:36**
